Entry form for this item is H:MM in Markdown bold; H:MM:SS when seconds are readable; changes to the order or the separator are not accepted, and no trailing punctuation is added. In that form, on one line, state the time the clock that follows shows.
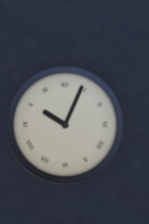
**10:04**
